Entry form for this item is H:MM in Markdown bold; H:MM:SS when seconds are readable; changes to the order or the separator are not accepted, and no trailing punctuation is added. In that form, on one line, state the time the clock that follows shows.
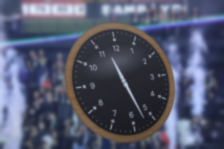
**11:27**
